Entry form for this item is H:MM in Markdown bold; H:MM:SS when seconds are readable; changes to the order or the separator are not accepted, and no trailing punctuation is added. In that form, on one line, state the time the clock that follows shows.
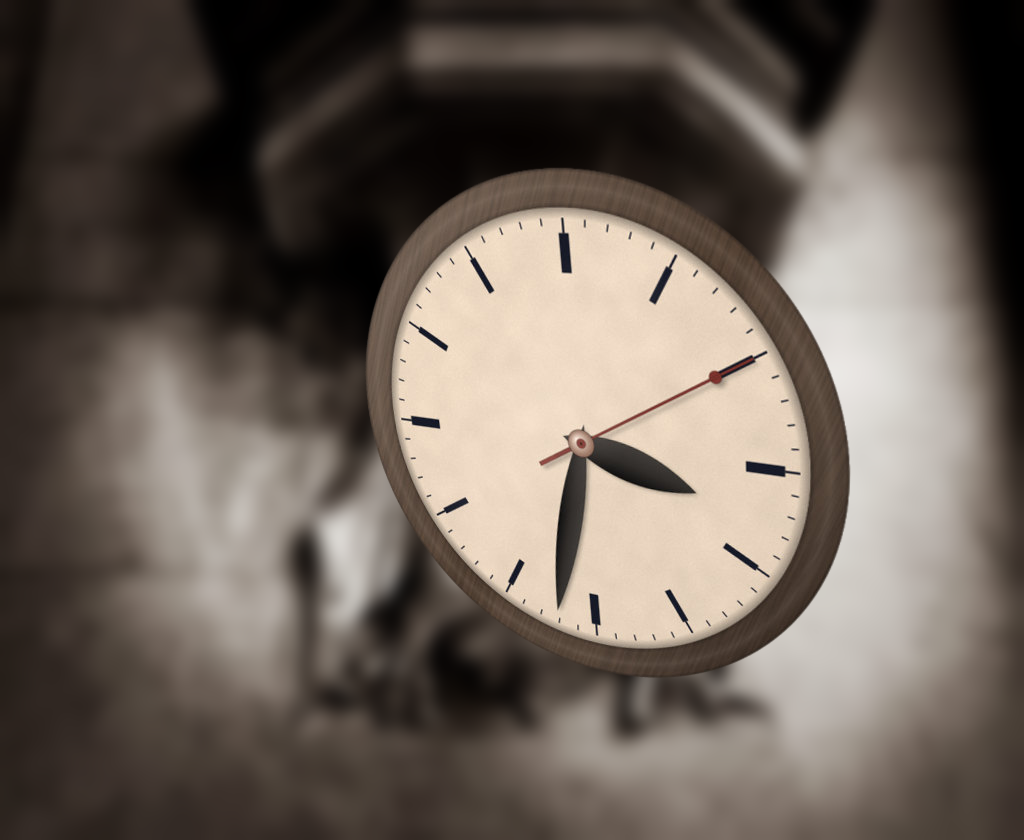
**3:32:10**
